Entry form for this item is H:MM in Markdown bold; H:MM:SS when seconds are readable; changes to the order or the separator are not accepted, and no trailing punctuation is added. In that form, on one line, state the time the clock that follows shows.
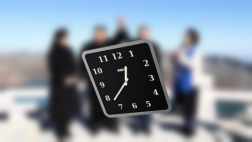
**12:38**
